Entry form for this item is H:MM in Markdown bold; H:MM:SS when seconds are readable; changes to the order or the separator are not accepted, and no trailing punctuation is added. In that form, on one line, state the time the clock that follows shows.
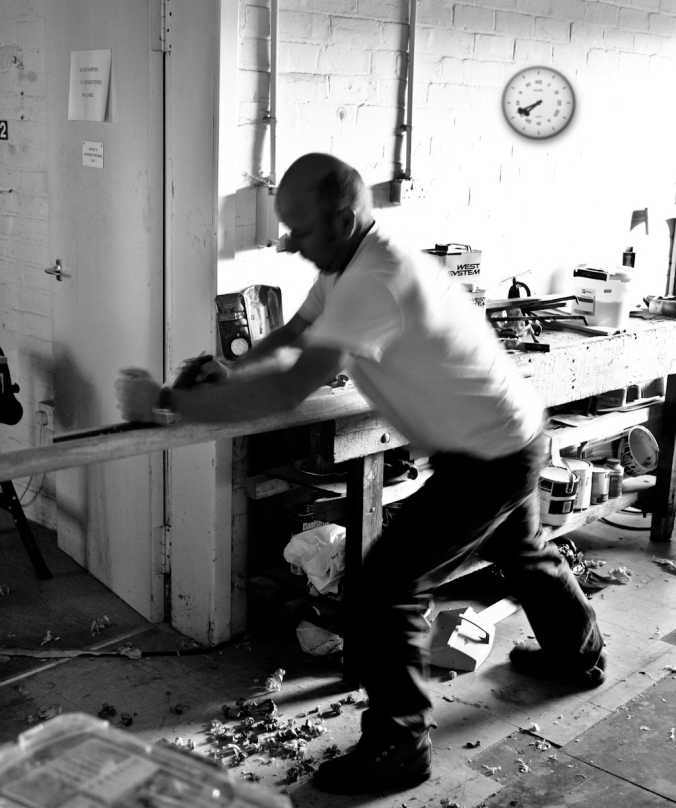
**7:41**
